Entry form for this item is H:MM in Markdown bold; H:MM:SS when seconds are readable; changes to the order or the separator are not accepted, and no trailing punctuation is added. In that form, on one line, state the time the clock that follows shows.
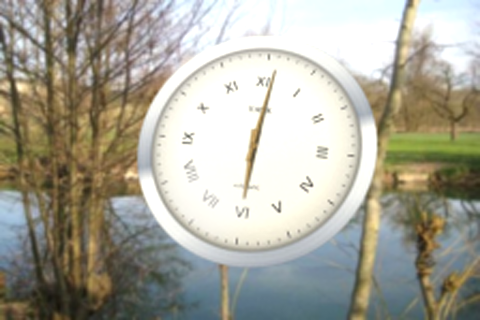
**6:01**
